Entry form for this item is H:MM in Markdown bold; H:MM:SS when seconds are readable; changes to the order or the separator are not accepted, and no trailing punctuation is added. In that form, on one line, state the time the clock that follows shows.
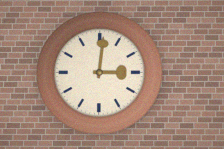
**3:01**
